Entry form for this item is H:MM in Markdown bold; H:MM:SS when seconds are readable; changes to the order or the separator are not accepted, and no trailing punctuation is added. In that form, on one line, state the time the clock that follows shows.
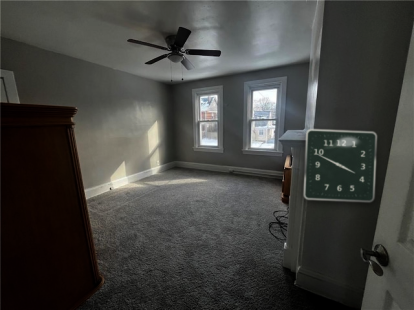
**3:49**
